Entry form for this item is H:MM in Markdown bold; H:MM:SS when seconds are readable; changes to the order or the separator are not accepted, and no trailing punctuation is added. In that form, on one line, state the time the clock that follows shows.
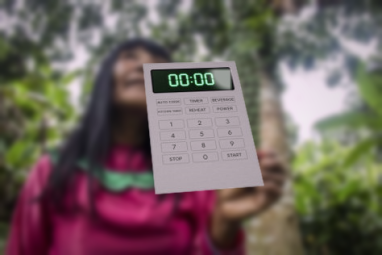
**0:00**
